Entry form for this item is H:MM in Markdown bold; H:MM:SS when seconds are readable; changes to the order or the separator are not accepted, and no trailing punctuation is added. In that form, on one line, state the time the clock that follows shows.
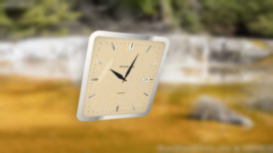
**10:03**
